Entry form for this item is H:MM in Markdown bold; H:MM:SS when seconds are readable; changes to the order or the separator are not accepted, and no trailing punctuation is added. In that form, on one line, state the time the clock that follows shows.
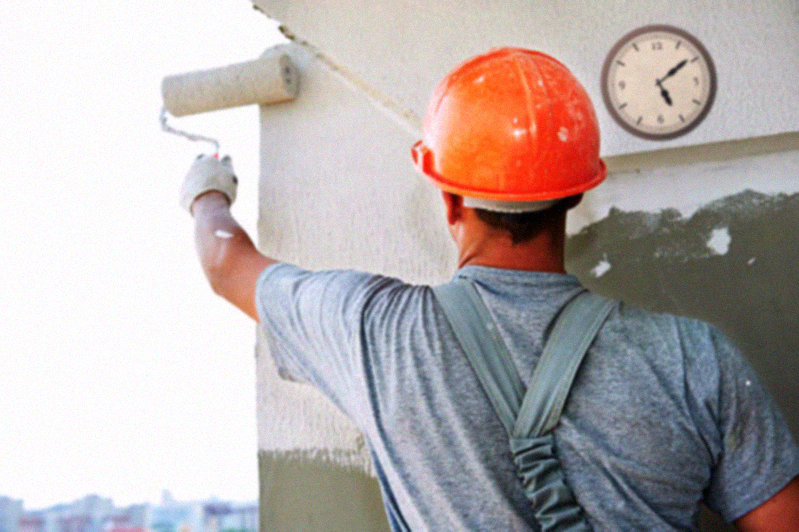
**5:09**
